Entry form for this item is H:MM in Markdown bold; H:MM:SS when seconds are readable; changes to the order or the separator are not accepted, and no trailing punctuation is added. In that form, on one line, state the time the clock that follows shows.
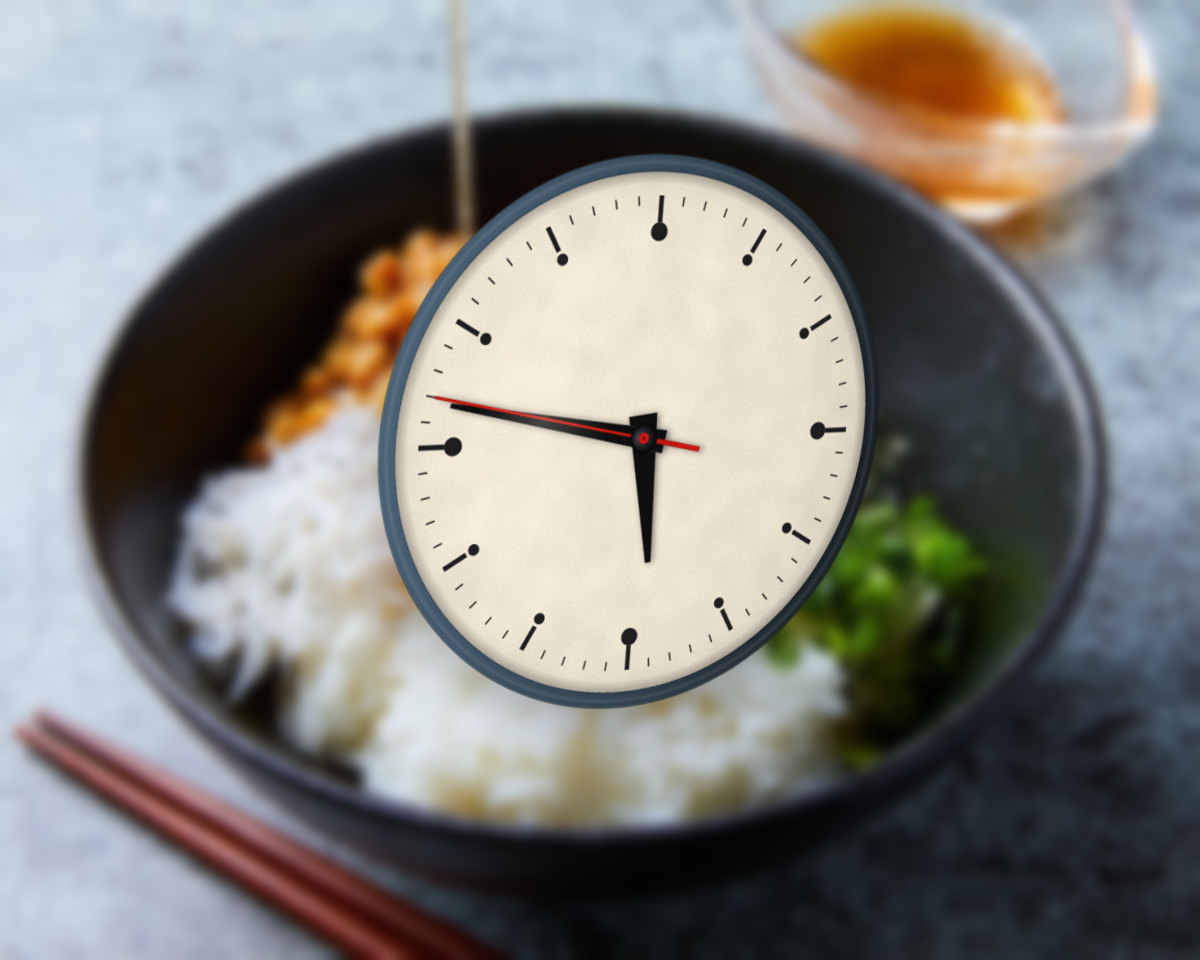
**5:46:47**
